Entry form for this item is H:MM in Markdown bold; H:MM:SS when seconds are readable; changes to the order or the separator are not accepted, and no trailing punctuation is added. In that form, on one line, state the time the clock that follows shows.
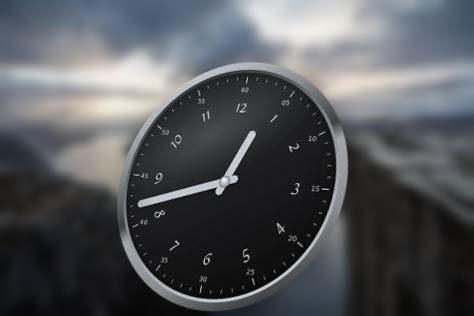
**12:42**
